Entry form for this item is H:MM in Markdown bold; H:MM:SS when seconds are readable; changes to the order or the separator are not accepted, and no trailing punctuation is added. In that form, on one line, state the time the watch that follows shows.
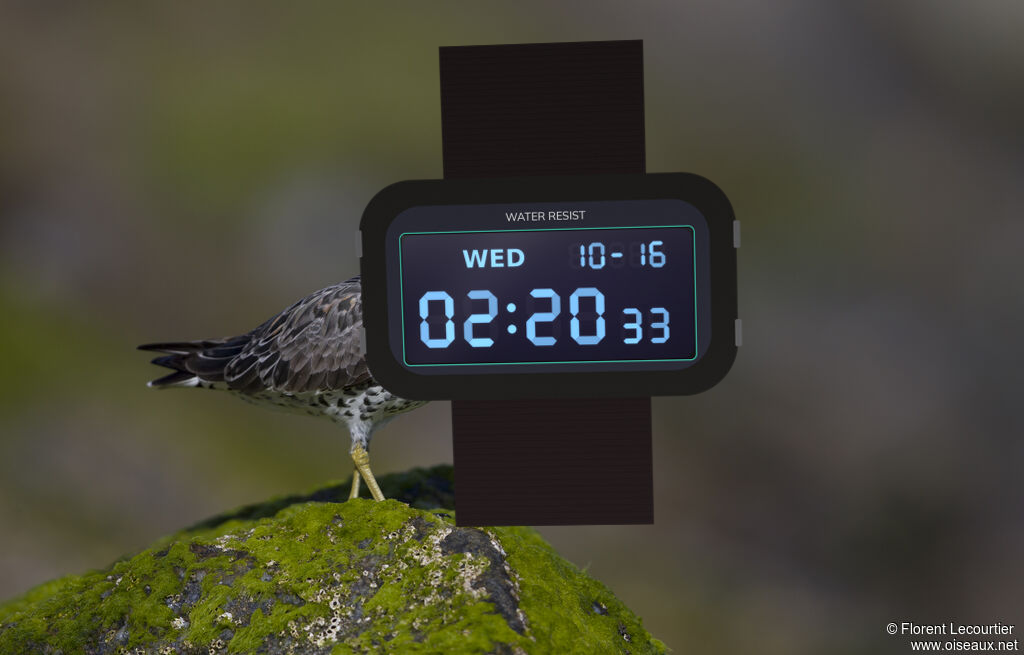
**2:20:33**
